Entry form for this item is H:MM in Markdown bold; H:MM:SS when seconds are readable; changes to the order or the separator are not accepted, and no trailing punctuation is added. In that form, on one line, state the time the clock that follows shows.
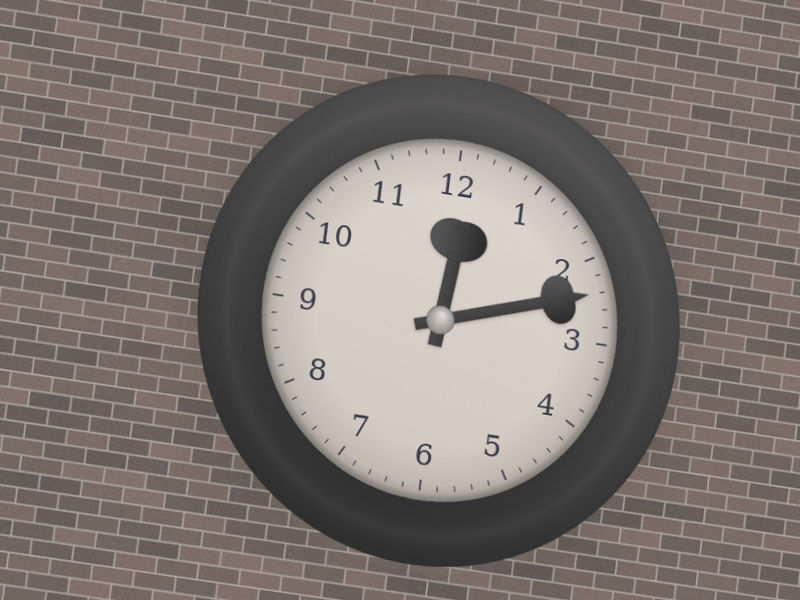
**12:12**
